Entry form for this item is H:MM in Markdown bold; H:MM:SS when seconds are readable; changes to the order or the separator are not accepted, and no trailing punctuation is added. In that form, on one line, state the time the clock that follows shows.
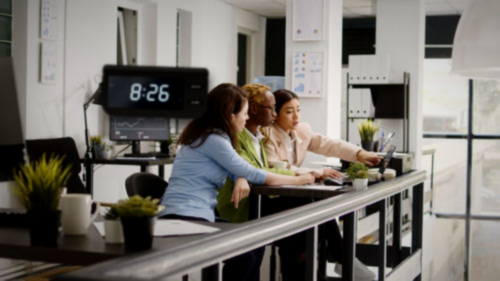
**8:26**
